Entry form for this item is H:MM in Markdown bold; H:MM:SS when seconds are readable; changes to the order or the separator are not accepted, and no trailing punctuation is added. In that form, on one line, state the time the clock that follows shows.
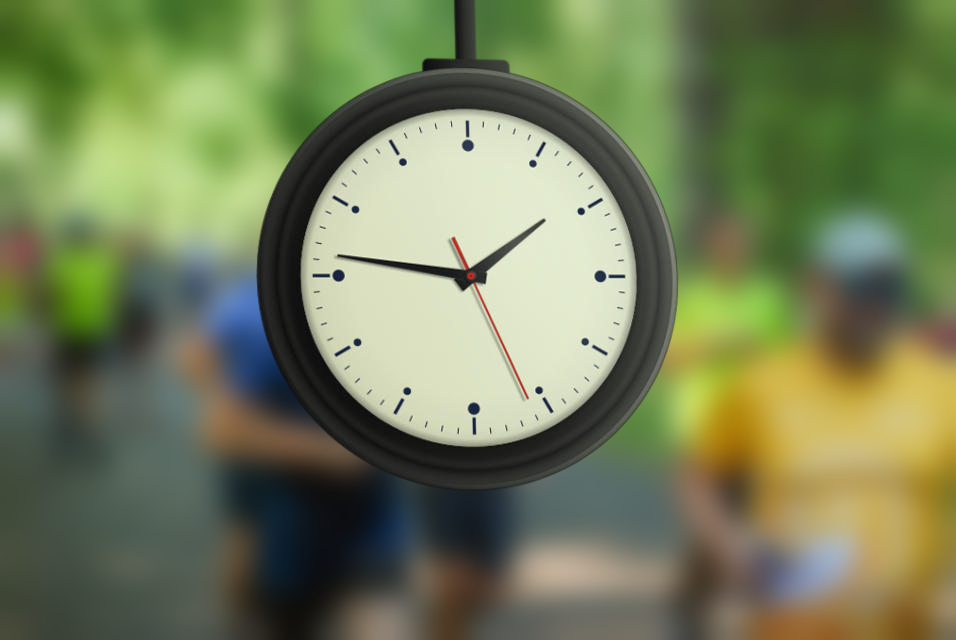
**1:46:26**
